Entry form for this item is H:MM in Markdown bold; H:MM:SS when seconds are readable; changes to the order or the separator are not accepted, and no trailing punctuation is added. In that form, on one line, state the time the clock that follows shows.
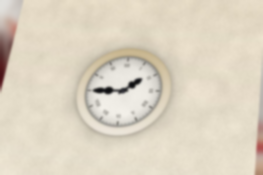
**1:45**
